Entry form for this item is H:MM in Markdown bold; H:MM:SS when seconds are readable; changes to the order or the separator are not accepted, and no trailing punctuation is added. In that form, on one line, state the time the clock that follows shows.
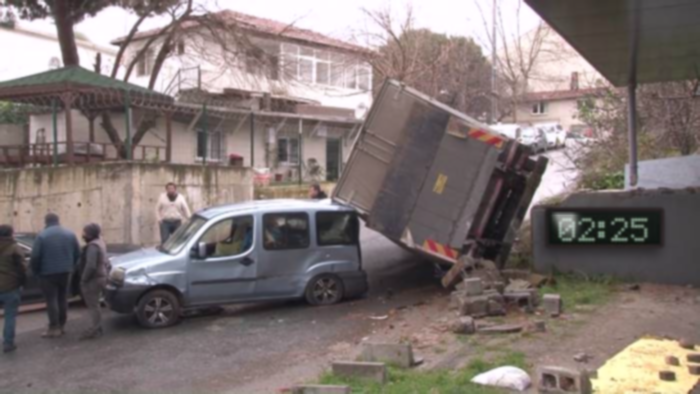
**2:25**
